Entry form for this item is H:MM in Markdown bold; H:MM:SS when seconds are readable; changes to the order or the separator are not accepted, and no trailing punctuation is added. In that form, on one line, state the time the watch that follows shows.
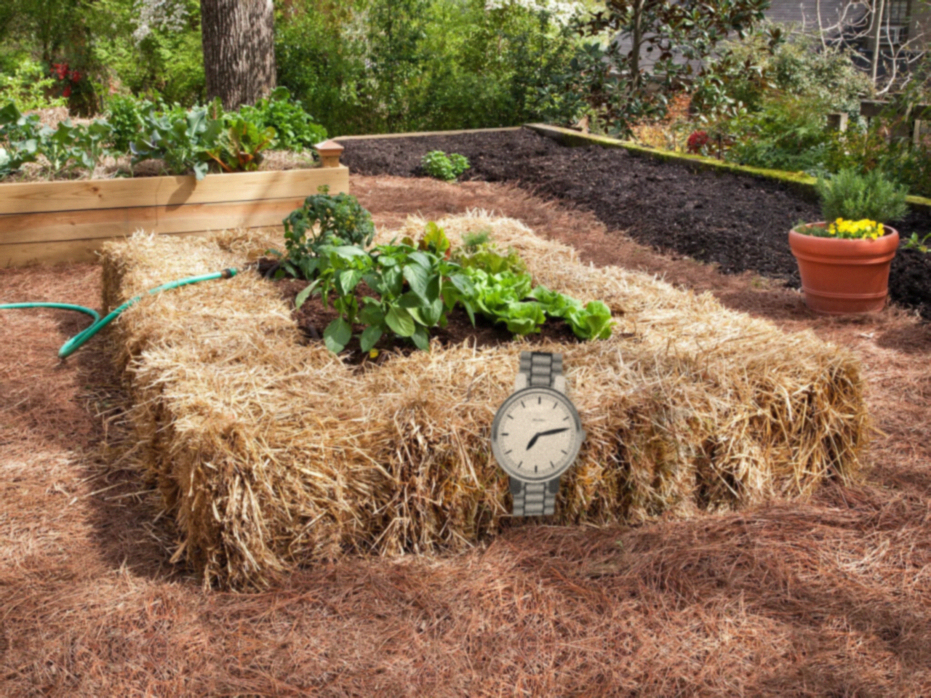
**7:13**
